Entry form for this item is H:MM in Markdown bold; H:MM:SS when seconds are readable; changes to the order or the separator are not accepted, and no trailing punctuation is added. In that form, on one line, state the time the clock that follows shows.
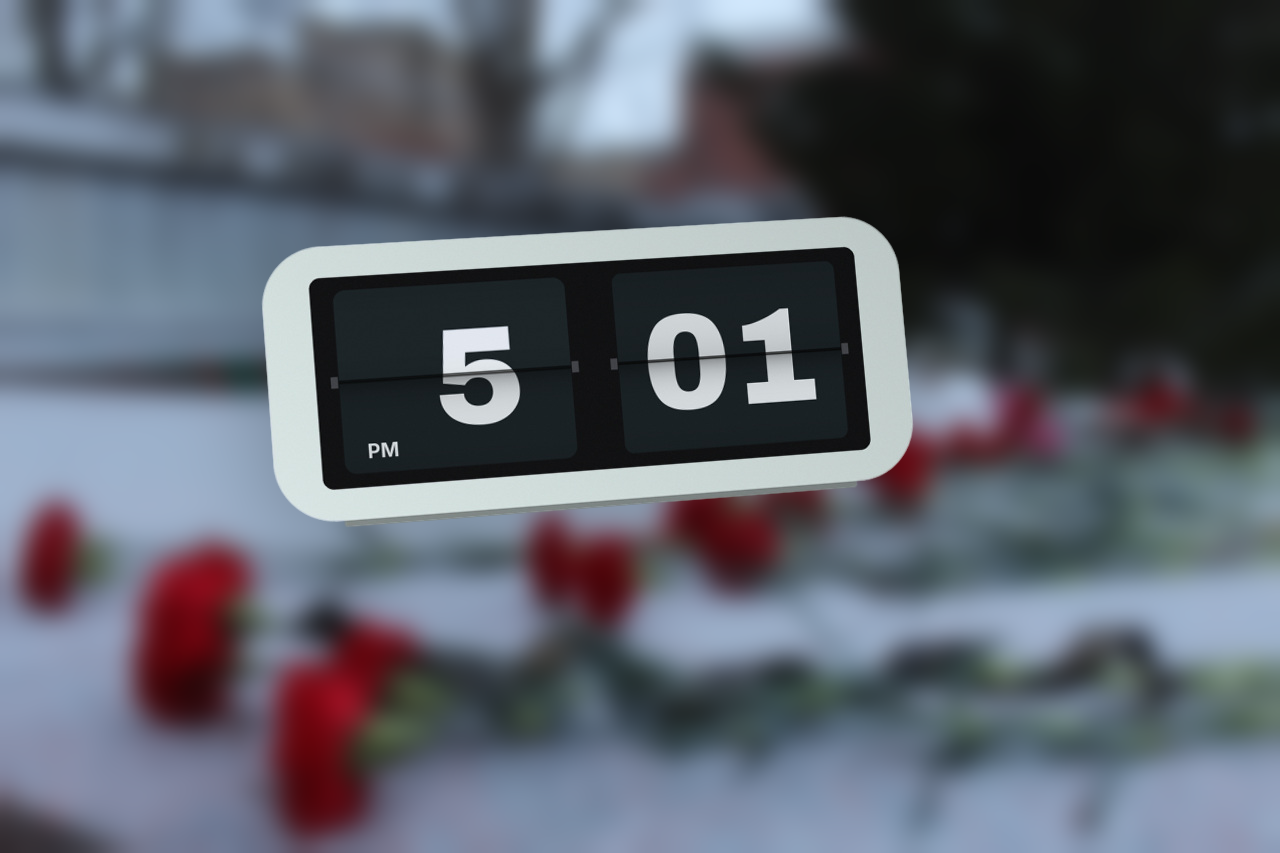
**5:01**
